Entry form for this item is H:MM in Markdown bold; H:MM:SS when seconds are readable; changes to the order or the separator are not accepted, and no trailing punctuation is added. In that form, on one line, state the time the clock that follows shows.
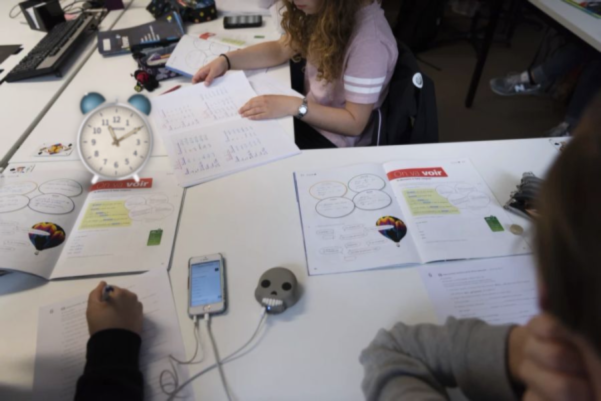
**11:10**
